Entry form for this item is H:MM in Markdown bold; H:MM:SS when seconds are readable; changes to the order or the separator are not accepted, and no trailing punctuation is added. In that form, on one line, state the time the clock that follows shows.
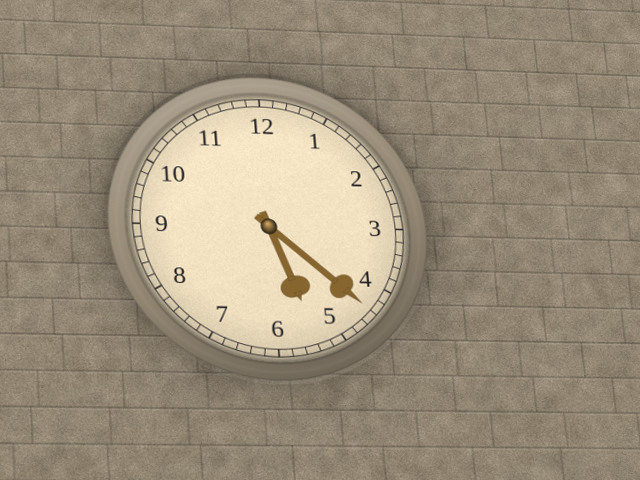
**5:22**
